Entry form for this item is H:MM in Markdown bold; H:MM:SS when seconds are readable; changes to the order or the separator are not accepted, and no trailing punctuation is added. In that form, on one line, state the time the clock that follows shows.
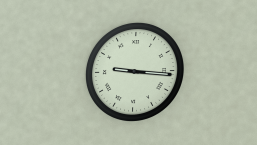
**9:16**
